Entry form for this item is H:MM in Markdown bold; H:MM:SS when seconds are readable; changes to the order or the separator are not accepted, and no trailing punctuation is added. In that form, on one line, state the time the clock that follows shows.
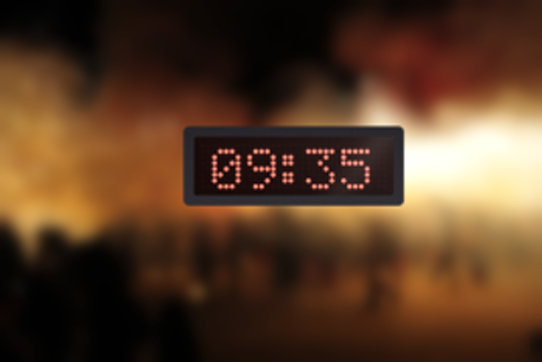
**9:35**
